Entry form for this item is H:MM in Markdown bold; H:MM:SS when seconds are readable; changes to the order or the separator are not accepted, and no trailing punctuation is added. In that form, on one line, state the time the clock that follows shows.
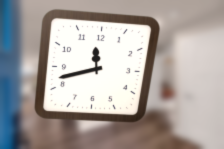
**11:42**
